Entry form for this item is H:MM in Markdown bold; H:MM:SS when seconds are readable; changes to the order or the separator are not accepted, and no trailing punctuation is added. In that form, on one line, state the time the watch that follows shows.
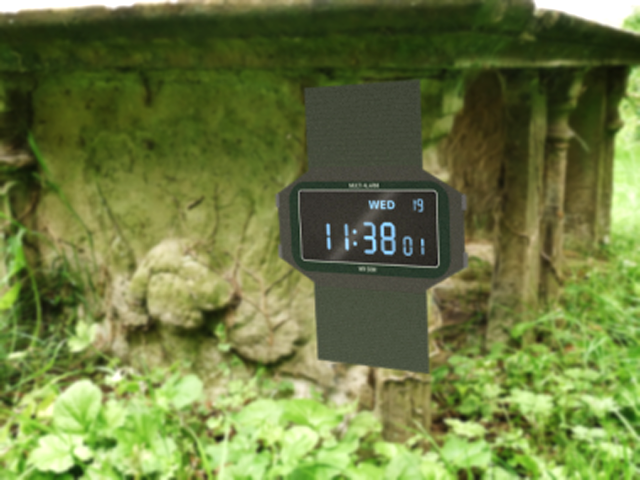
**11:38:01**
